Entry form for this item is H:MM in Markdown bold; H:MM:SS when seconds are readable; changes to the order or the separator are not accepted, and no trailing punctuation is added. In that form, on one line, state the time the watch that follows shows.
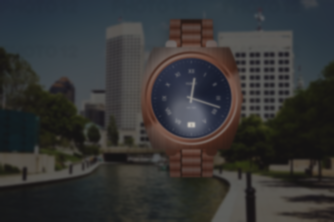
**12:18**
